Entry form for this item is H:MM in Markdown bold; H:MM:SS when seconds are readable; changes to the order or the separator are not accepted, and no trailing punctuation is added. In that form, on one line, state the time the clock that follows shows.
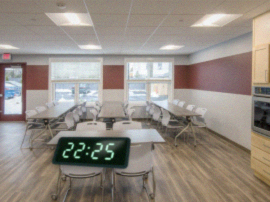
**22:25**
